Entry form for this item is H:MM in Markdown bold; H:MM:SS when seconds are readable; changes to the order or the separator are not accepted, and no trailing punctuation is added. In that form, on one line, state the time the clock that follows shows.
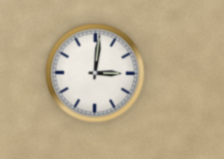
**3:01**
